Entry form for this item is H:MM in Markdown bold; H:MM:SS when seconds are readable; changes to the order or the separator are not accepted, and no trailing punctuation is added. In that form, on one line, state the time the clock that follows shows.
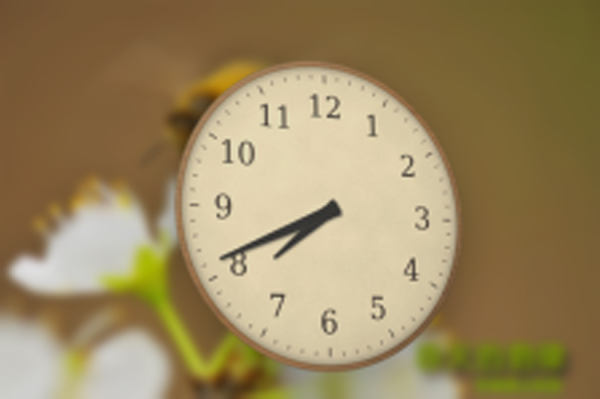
**7:41**
